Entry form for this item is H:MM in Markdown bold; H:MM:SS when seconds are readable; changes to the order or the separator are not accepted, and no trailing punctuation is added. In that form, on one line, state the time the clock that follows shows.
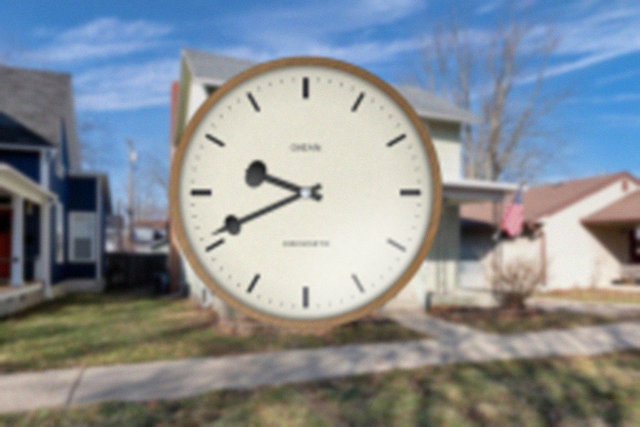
**9:41**
